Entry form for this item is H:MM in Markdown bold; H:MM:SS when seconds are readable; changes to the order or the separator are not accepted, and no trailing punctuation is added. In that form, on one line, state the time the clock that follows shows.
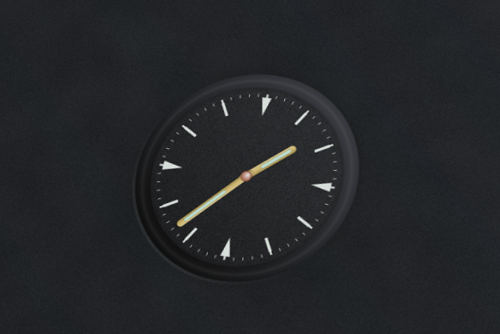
**1:37**
